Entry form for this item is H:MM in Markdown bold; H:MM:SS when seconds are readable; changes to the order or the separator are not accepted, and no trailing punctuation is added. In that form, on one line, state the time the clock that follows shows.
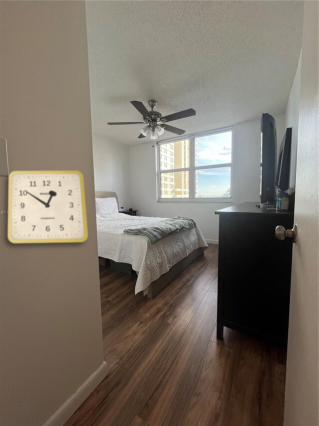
**12:51**
